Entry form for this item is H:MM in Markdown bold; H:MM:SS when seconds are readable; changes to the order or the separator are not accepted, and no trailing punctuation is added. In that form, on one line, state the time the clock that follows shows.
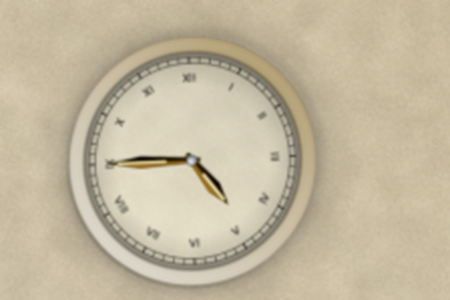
**4:45**
